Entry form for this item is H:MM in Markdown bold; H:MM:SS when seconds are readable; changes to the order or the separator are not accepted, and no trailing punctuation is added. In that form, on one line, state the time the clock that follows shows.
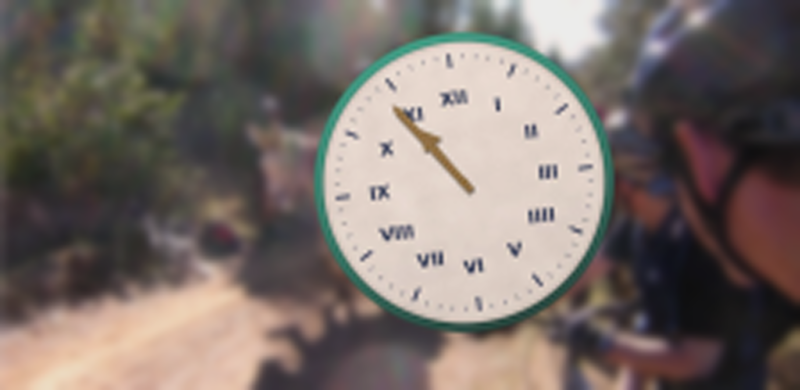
**10:54**
